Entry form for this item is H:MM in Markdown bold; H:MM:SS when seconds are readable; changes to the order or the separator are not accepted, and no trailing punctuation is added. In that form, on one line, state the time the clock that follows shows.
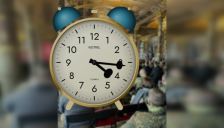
**4:16**
